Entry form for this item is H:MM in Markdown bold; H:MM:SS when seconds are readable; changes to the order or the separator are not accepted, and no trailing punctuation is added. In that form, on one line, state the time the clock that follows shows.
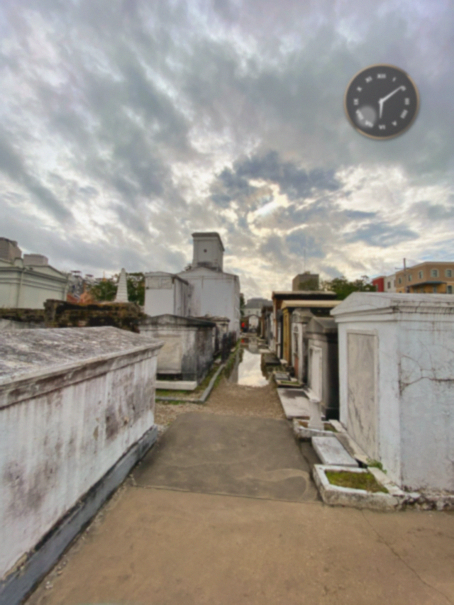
**6:09**
